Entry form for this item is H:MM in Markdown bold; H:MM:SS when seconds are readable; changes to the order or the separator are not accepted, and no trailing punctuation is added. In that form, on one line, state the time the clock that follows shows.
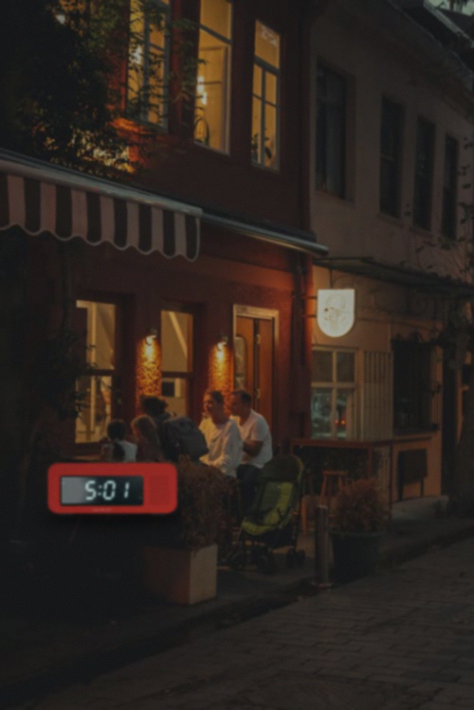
**5:01**
